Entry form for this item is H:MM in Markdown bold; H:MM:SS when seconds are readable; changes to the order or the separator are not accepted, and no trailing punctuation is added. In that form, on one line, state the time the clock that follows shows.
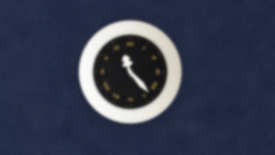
**11:23**
